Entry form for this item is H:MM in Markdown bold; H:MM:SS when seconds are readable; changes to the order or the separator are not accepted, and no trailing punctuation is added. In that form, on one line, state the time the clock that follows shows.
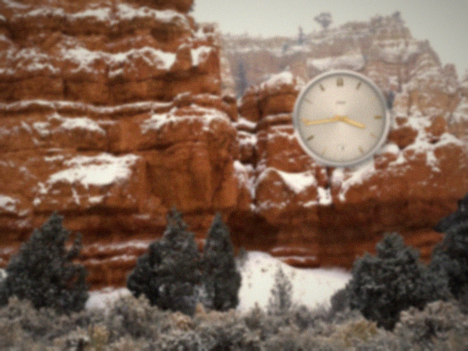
**3:44**
